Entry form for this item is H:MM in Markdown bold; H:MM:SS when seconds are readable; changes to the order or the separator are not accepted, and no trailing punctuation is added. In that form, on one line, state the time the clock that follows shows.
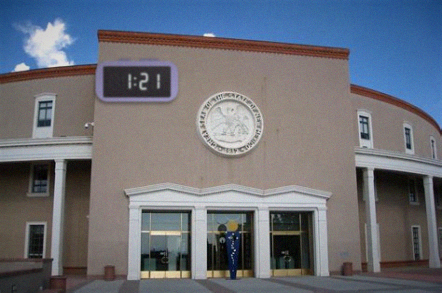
**1:21**
